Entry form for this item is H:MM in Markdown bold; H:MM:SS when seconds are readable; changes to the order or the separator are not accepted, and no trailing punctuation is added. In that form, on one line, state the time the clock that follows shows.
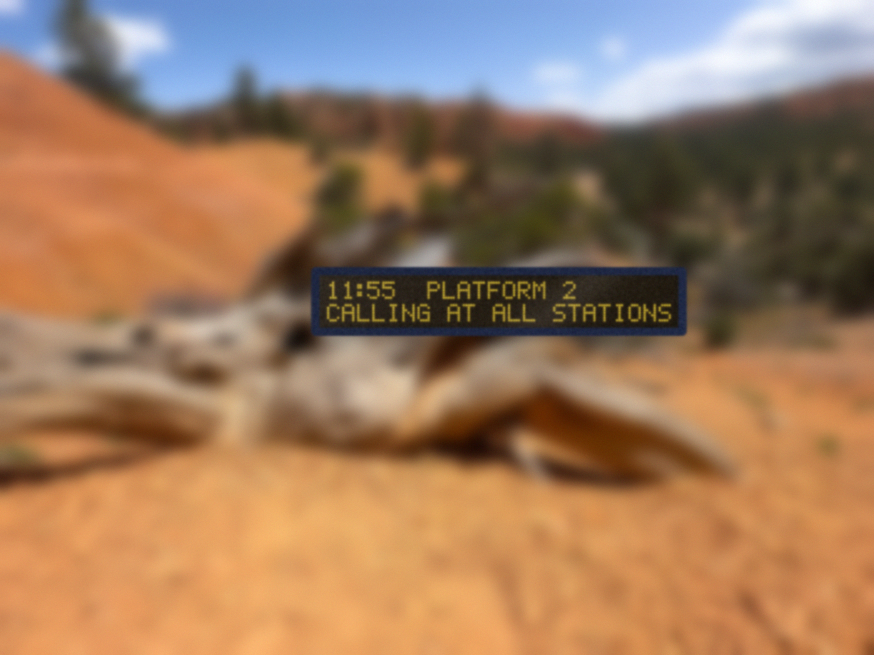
**11:55**
